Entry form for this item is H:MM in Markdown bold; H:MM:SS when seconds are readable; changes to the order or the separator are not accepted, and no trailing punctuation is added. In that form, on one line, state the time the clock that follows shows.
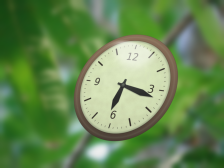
**6:17**
